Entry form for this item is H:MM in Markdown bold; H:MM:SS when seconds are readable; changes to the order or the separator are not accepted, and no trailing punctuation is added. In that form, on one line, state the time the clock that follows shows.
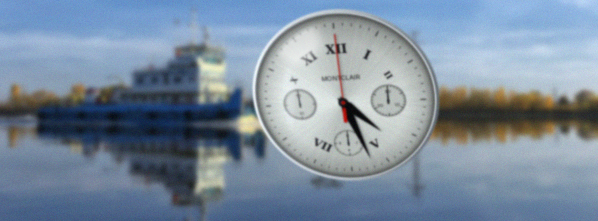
**4:27**
